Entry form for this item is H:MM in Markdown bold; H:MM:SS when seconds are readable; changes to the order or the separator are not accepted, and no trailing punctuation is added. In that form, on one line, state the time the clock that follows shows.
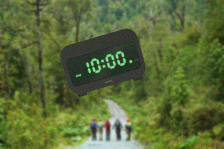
**10:00**
